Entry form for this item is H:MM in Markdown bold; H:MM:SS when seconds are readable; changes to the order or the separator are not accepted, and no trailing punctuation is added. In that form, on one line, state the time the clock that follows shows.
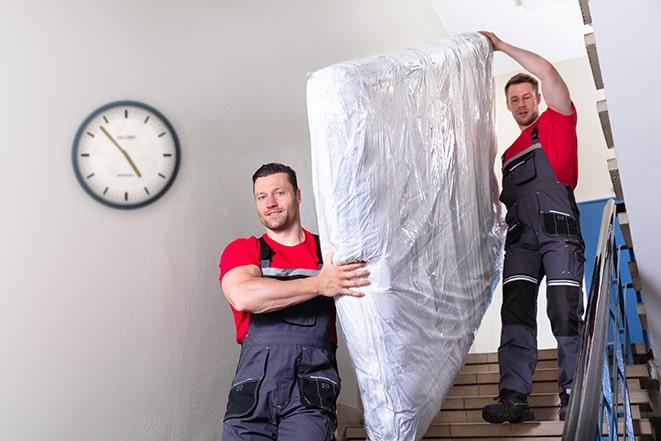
**4:53**
